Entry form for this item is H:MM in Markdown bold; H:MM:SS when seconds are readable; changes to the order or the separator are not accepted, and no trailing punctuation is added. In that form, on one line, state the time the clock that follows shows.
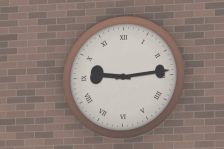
**9:14**
